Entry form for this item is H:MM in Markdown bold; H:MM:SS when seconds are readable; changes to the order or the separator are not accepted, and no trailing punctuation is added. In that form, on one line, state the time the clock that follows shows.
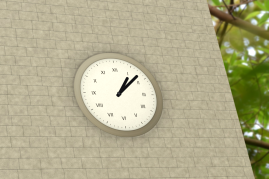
**1:08**
